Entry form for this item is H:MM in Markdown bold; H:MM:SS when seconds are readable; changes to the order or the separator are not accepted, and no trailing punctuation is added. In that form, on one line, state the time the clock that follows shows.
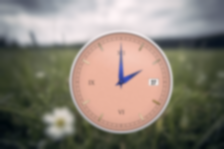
**2:00**
